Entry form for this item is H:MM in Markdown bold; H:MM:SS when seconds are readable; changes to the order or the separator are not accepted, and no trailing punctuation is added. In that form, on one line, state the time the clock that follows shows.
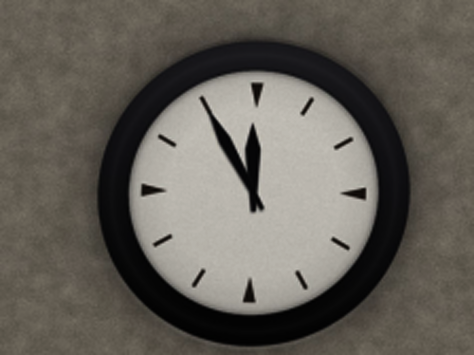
**11:55**
